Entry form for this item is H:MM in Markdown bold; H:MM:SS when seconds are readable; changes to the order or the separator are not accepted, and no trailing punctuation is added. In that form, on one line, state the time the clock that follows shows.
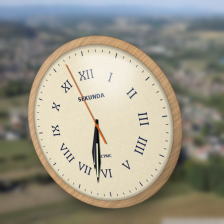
**6:31:57**
